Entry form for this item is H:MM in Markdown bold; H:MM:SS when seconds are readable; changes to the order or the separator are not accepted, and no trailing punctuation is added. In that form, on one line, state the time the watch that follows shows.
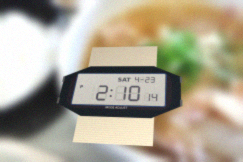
**2:10**
